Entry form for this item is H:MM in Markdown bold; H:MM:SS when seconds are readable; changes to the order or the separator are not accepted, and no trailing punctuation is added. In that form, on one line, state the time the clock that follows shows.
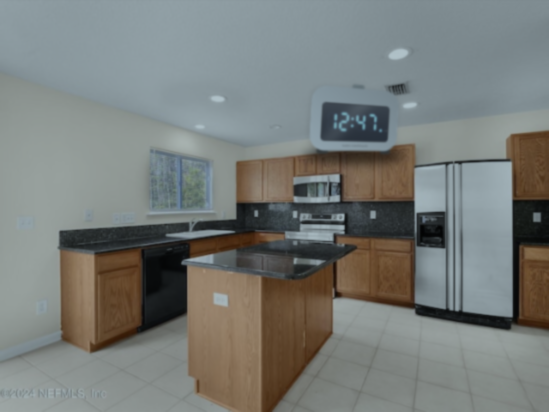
**12:47**
